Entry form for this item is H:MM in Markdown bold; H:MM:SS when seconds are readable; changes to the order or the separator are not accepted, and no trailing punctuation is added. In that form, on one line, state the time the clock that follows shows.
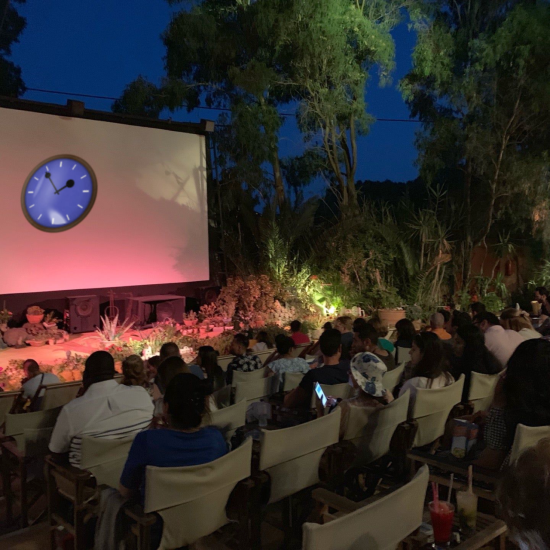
**1:54**
